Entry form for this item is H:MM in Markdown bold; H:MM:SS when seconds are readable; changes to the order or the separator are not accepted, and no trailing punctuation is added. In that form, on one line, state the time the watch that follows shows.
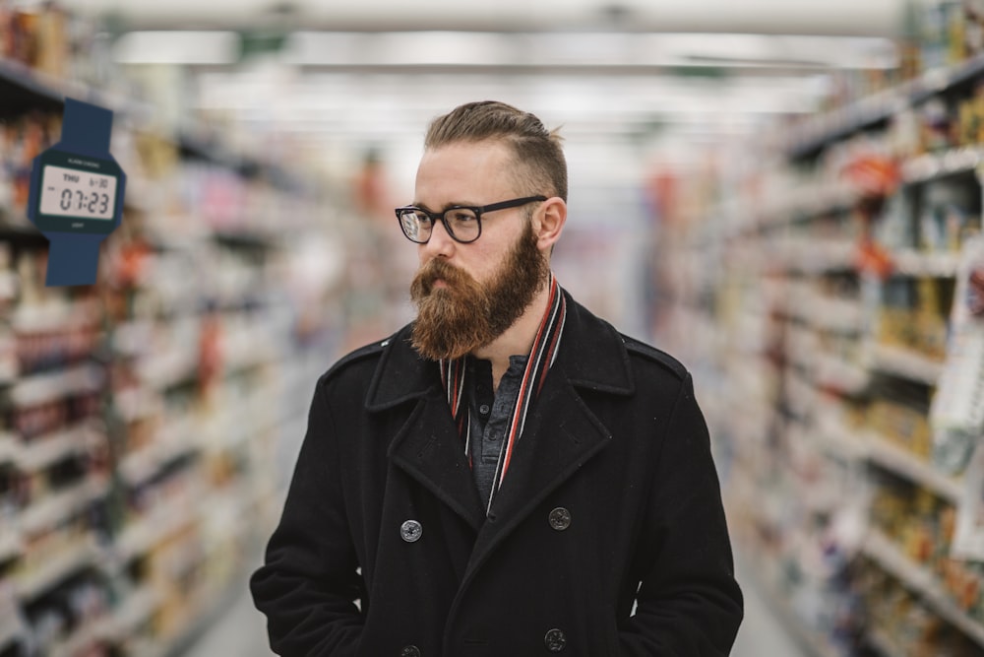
**7:23**
